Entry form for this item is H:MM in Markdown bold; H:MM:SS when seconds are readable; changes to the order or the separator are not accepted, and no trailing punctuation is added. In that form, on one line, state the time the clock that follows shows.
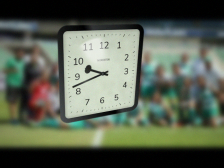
**9:42**
